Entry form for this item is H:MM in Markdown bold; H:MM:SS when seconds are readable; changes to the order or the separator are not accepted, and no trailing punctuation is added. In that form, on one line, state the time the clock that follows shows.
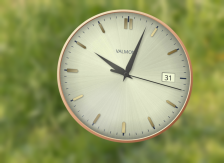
**10:03:17**
